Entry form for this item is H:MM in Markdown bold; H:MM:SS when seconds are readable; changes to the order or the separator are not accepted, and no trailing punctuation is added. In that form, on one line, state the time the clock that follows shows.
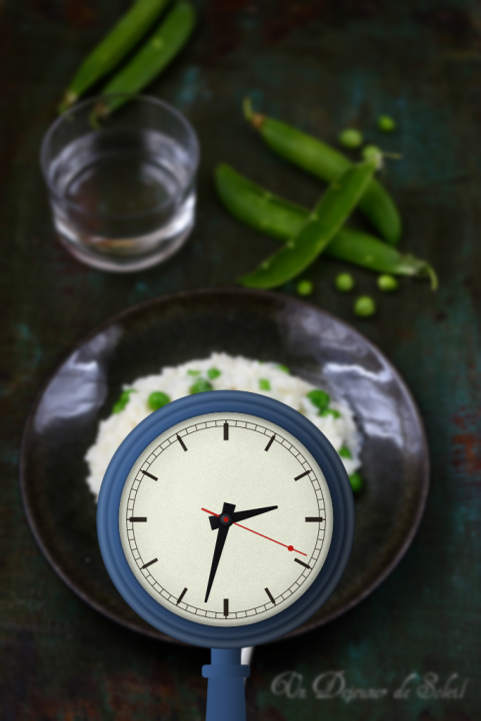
**2:32:19**
